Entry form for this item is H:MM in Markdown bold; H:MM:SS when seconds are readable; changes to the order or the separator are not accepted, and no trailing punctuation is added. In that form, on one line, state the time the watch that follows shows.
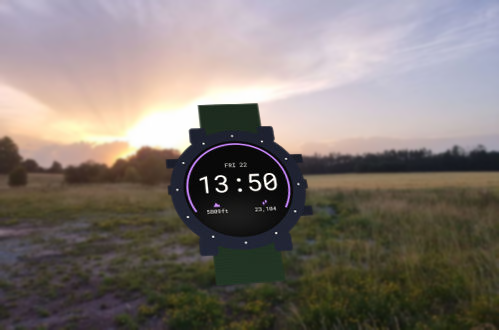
**13:50**
